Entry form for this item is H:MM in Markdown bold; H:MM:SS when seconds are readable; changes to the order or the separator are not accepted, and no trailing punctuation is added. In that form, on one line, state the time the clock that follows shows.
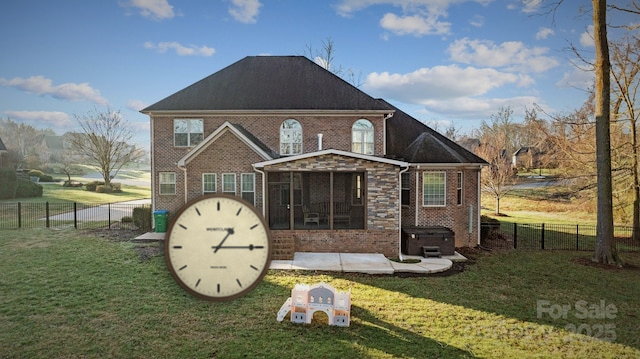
**1:15**
